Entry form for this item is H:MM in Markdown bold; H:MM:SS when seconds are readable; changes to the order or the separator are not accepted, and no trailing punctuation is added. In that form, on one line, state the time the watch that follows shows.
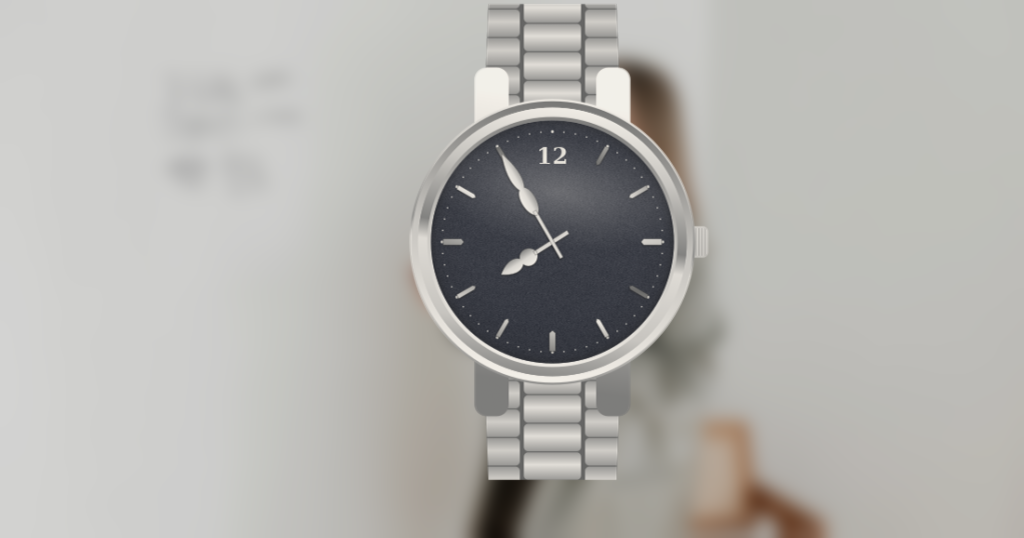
**7:55**
